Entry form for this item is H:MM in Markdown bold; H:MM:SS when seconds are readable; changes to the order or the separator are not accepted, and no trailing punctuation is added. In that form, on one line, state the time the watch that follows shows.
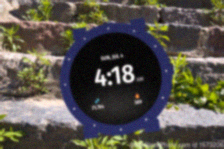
**4:18**
